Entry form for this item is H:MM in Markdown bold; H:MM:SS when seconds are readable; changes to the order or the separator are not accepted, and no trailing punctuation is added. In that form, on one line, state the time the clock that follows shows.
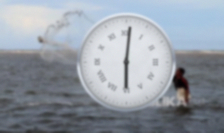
**6:01**
